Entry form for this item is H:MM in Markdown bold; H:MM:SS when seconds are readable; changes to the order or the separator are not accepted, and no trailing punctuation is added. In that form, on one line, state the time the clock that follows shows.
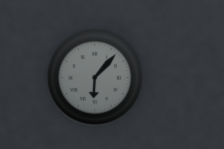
**6:07**
